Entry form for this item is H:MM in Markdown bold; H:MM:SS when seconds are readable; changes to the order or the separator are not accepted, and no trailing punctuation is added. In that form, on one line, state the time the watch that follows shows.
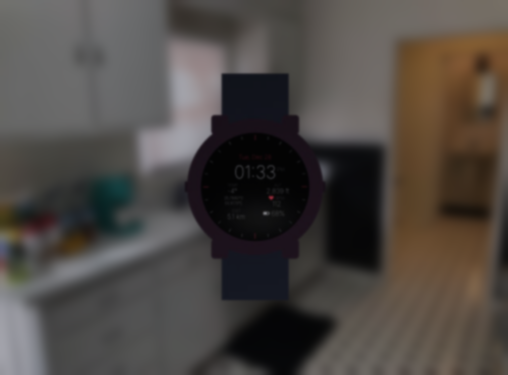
**1:33**
